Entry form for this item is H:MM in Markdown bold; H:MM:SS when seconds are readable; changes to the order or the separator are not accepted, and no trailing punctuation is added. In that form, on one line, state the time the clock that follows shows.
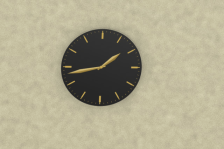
**1:43**
